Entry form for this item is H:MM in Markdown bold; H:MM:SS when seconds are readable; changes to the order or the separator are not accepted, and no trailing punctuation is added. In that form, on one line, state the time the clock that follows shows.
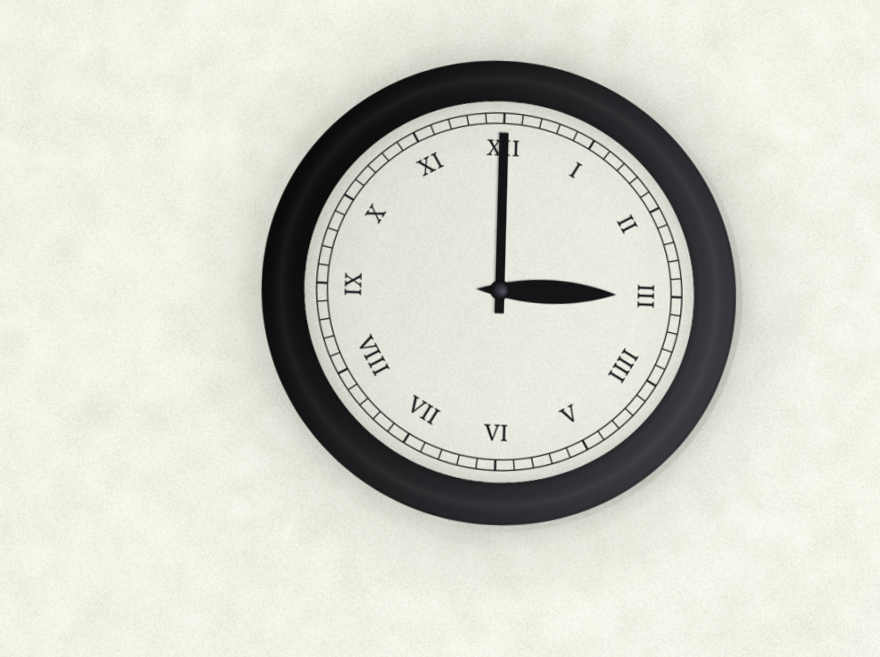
**3:00**
